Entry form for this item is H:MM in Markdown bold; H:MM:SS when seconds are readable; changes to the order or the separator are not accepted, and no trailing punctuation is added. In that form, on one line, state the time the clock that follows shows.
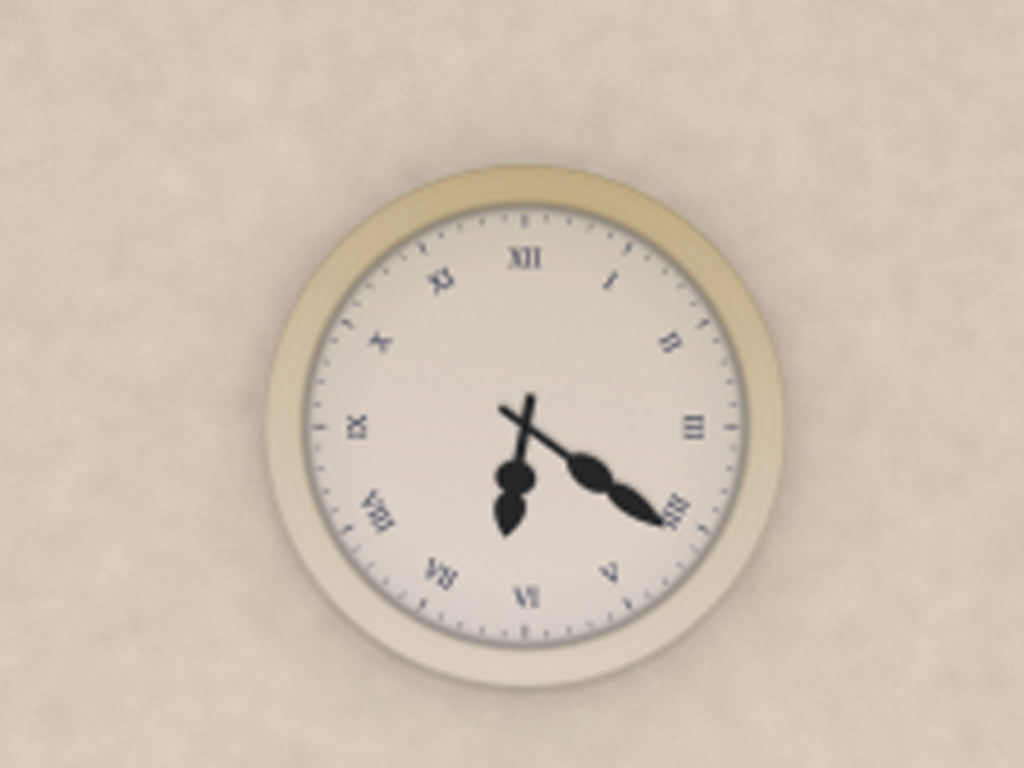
**6:21**
